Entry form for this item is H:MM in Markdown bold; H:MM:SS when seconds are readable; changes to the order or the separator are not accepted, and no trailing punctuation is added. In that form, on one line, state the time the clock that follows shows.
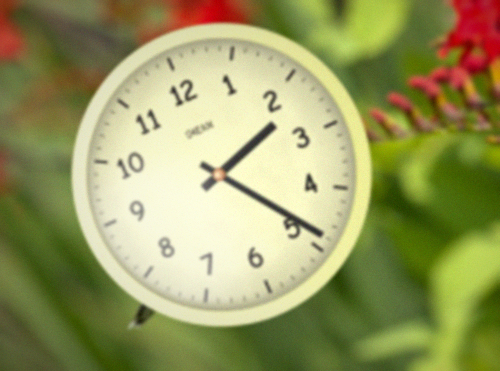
**2:24**
